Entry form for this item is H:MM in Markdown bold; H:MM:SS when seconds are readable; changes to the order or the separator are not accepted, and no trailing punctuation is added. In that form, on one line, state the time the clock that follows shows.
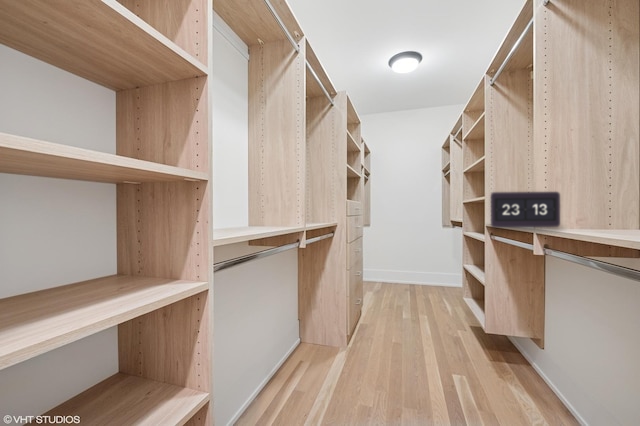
**23:13**
